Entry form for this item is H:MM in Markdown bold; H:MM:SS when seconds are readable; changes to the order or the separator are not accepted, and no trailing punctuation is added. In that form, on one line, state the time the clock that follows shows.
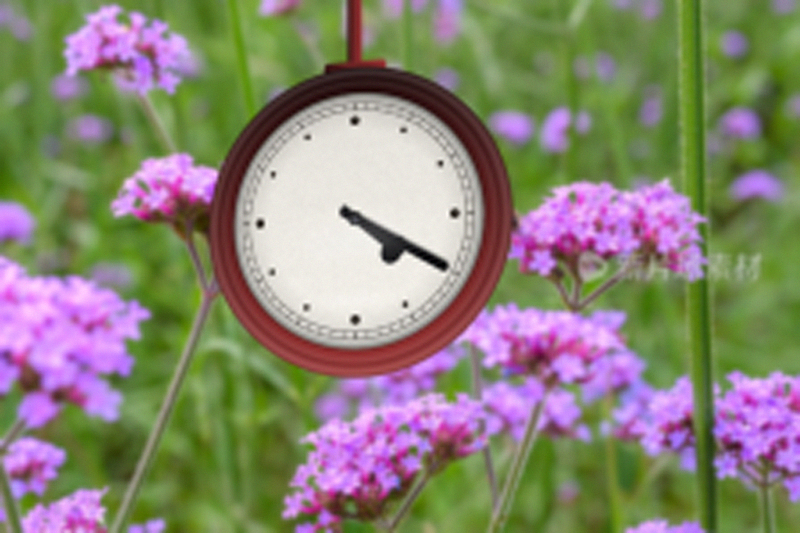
**4:20**
